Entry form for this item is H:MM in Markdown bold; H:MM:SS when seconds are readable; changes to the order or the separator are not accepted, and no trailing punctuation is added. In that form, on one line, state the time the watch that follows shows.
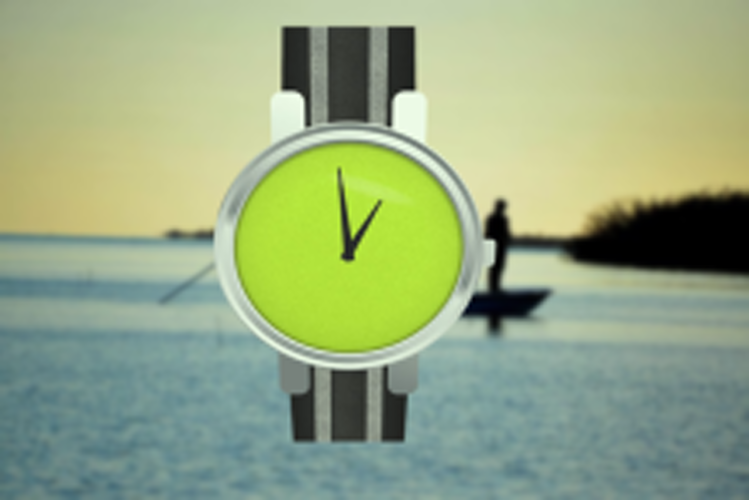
**12:59**
